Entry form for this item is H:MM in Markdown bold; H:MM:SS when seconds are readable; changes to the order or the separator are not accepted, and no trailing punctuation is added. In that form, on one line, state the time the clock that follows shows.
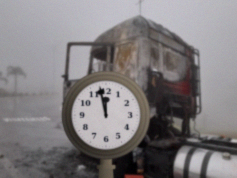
**11:58**
